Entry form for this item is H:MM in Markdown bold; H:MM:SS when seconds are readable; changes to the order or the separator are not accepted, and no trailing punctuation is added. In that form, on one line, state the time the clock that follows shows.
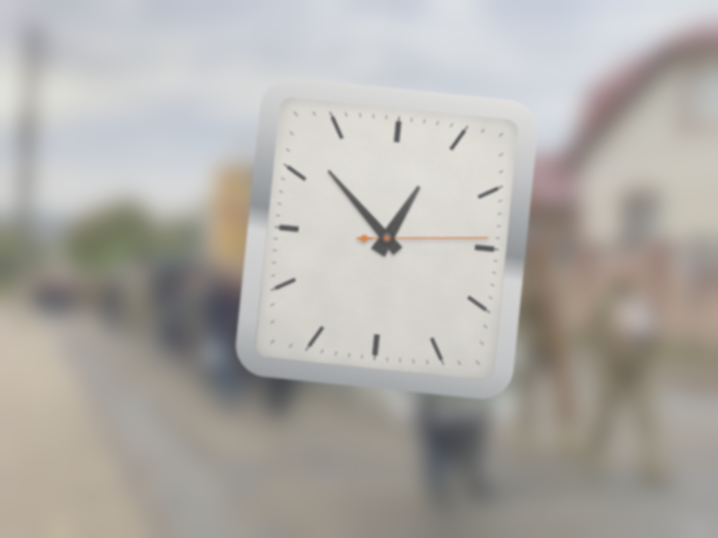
**12:52:14**
